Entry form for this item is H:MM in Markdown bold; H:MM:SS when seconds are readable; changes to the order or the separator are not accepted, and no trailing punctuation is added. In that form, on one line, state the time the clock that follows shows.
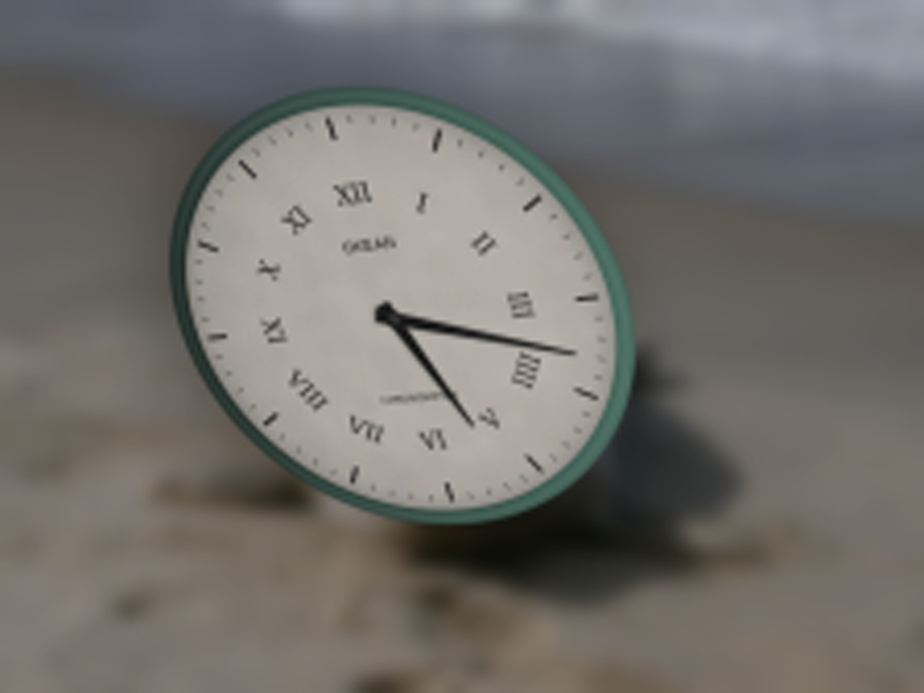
**5:18**
